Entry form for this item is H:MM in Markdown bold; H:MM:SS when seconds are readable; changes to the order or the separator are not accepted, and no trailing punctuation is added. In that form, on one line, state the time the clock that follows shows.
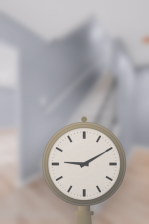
**9:10**
